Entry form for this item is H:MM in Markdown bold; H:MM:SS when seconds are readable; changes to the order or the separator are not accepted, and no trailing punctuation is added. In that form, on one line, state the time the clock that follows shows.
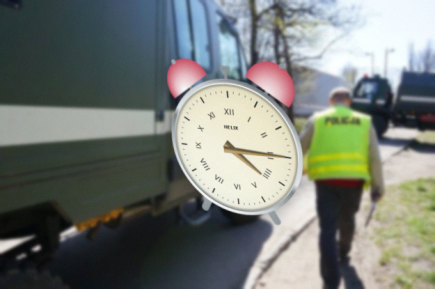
**4:15**
